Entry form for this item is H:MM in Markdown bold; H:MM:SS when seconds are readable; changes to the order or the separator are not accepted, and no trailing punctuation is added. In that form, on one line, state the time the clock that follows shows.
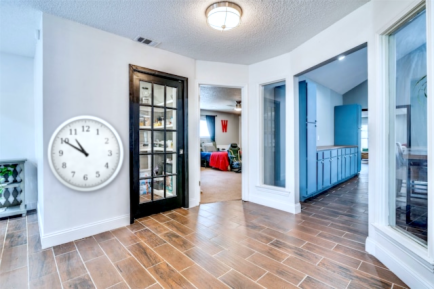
**10:50**
